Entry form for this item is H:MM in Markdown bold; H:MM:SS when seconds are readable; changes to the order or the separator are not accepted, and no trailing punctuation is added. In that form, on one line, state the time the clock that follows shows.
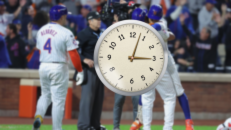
**3:03**
